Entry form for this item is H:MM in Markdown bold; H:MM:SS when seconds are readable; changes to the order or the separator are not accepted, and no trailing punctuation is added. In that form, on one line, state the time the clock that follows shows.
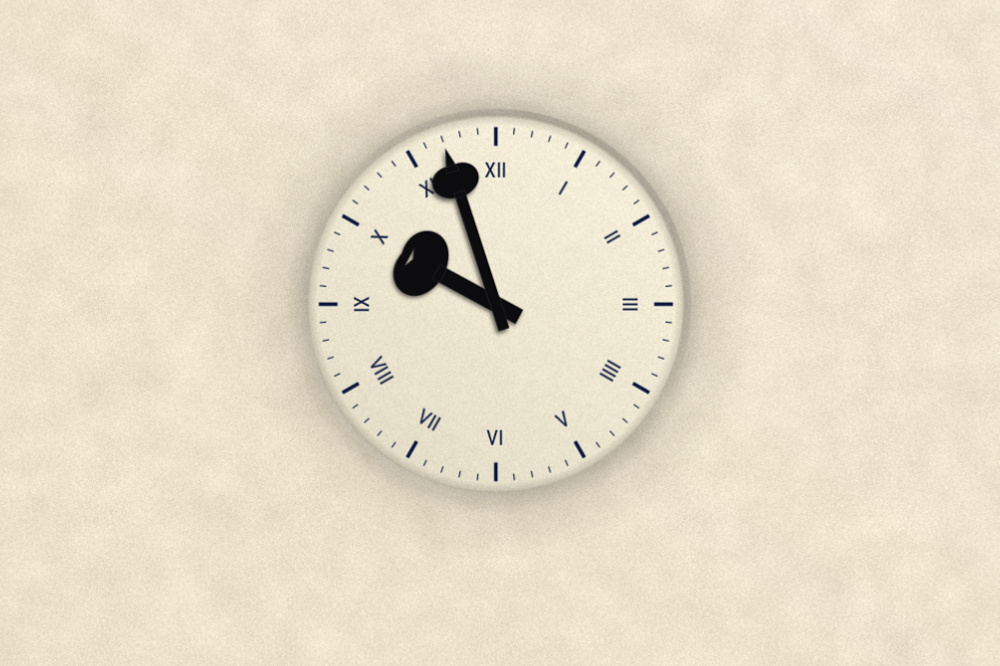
**9:57**
